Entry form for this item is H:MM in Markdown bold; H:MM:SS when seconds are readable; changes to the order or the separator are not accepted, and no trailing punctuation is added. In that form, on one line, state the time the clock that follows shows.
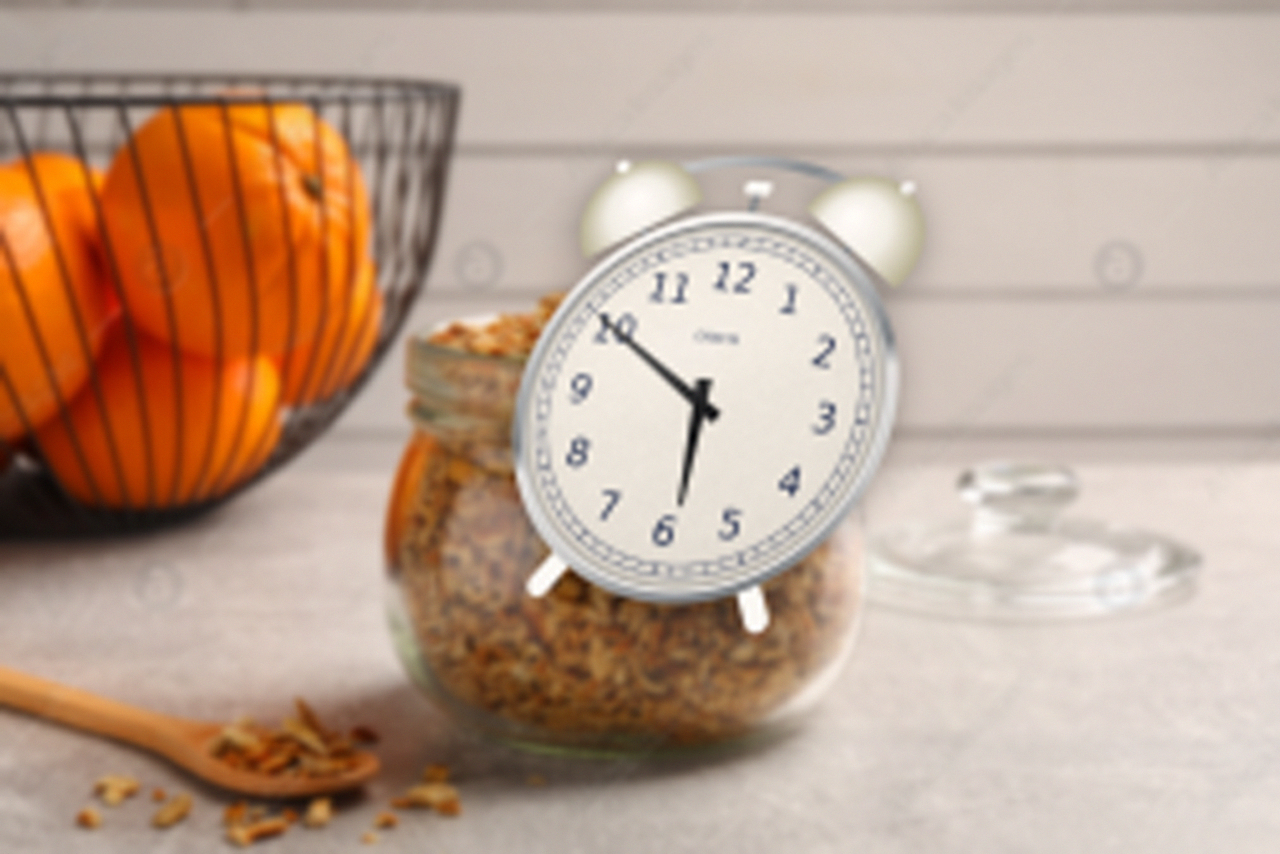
**5:50**
